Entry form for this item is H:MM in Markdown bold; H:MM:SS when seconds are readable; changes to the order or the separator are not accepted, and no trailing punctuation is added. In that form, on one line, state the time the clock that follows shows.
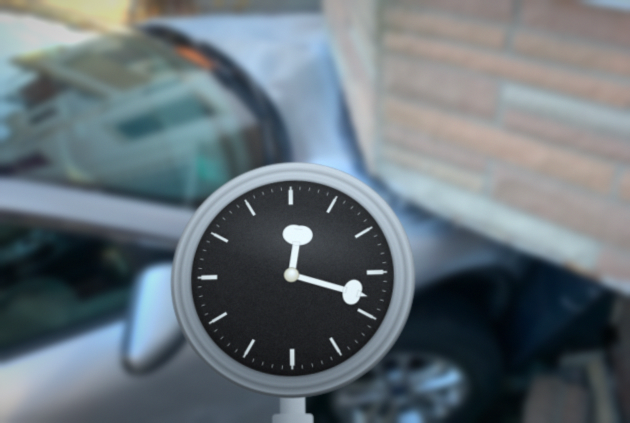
**12:18**
